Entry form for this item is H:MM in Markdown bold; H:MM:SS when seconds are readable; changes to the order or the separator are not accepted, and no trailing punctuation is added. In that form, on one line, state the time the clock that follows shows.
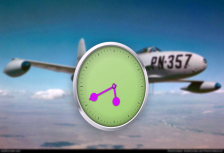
**5:41**
